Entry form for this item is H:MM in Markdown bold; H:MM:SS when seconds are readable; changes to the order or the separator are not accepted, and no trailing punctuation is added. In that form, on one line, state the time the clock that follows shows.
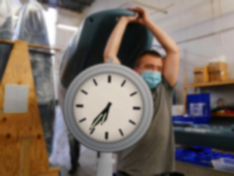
**6:36**
